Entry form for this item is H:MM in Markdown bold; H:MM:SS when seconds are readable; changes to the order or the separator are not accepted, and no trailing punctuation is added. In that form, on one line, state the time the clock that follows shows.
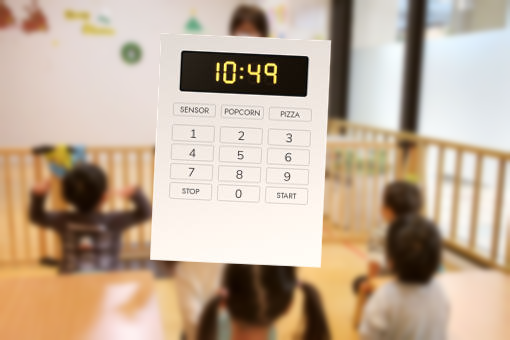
**10:49**
